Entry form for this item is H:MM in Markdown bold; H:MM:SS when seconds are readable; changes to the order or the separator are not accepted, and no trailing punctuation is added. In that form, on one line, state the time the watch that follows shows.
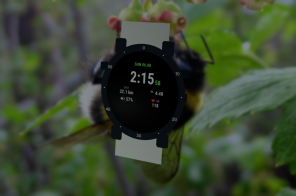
**2:15**
